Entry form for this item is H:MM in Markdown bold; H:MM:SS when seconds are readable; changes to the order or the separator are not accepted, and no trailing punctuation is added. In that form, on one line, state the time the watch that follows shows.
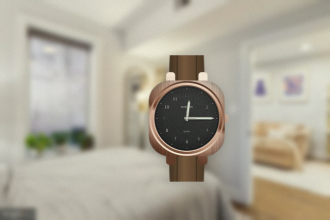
**12:15**
